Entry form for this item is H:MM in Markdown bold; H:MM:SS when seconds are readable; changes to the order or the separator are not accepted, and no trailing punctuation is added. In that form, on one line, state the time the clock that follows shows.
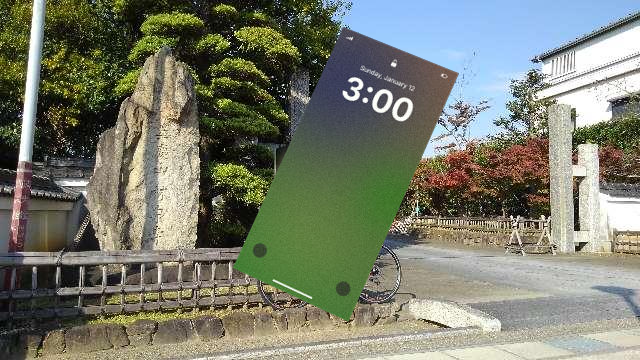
**3:00**
